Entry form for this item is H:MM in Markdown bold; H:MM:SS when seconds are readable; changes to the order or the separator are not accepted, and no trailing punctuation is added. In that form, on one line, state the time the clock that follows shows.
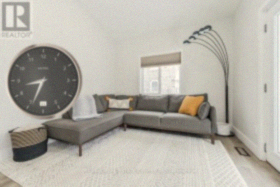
**8:34**
